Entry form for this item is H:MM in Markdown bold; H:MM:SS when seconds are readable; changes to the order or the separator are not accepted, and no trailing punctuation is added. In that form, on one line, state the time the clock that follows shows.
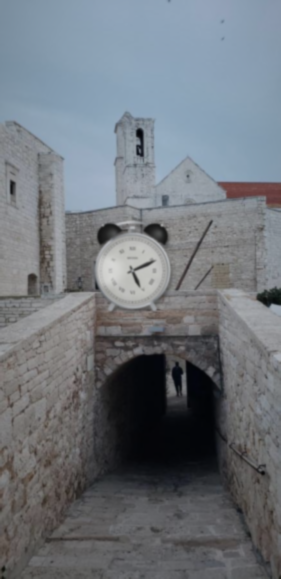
**5:11**
